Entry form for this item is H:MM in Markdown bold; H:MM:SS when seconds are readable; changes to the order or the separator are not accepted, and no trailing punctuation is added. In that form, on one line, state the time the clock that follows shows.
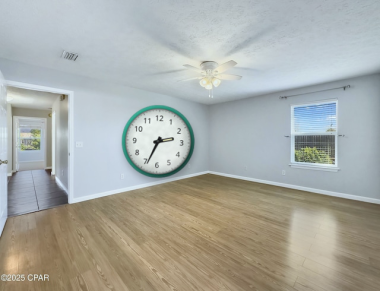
**2:34**
